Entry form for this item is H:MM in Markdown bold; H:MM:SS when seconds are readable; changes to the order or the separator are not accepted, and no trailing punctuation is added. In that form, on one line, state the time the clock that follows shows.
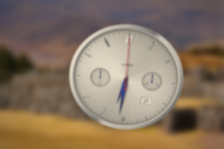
**6:31**
